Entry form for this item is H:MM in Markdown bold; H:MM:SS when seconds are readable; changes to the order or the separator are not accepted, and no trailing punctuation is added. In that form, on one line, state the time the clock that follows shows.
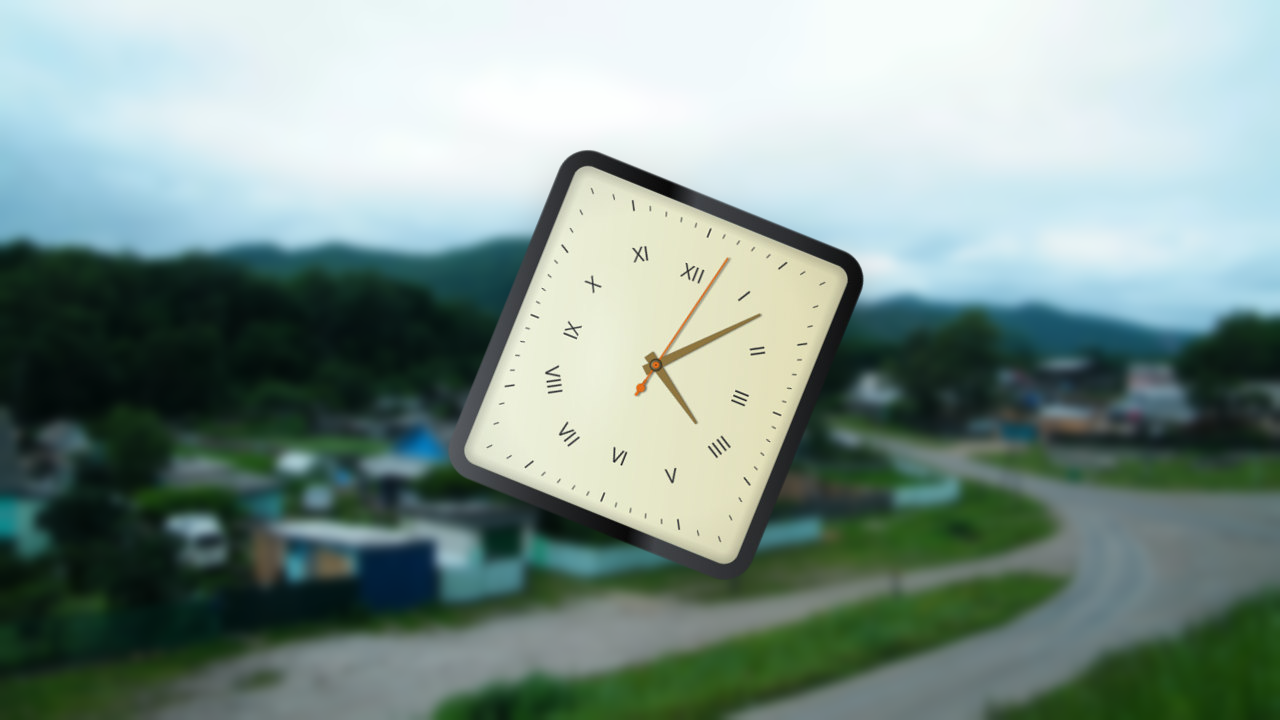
**4:07:02**
